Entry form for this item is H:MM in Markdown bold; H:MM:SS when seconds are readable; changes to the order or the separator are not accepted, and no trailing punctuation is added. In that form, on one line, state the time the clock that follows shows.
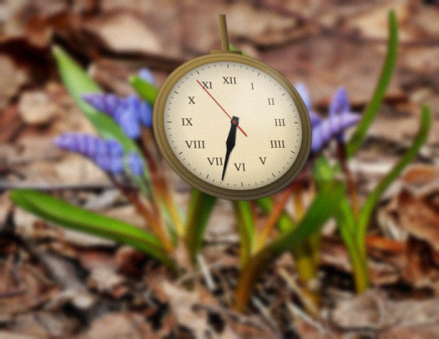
**6:32:54**
